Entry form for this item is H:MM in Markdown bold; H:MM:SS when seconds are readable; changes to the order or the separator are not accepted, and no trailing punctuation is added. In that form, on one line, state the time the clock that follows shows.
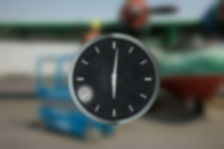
**6:01**
